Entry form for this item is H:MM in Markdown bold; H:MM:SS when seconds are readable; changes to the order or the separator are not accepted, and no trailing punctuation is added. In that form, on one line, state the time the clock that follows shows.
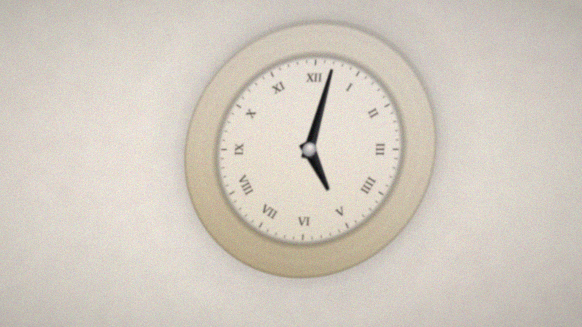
**5:02**
